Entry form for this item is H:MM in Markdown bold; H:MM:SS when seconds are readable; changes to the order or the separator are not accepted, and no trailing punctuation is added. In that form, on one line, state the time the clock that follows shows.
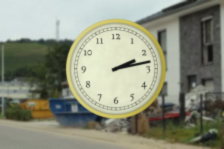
**2:13**
